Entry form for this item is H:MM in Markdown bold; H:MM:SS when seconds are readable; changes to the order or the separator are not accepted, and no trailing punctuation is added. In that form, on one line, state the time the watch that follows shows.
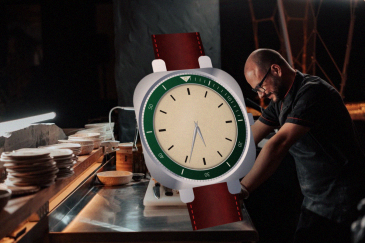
**5:34**
